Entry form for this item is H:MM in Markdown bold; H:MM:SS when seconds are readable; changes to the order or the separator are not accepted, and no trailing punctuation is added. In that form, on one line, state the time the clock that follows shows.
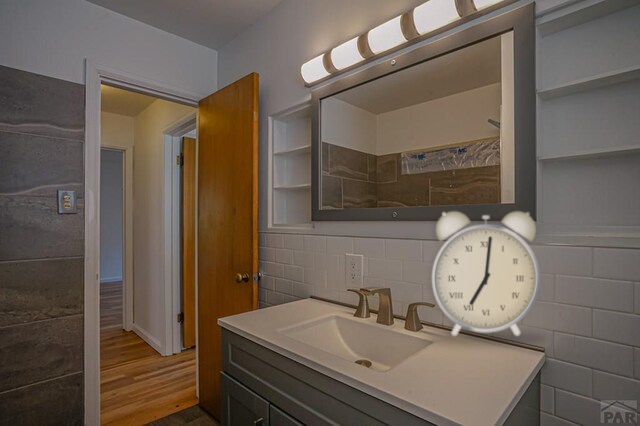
**7:01**
